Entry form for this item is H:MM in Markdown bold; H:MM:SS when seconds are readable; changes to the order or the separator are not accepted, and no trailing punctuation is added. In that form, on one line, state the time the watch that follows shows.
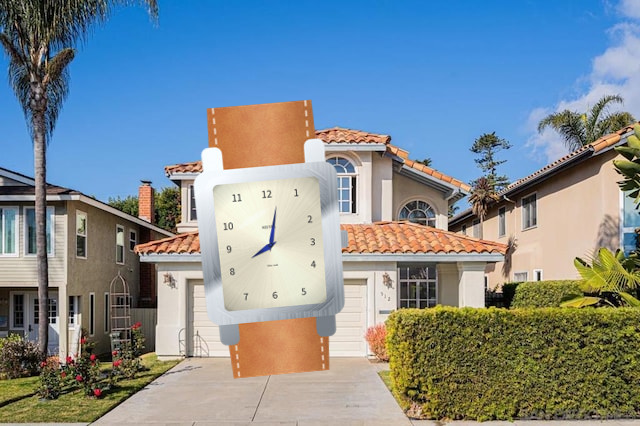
**8:02**
